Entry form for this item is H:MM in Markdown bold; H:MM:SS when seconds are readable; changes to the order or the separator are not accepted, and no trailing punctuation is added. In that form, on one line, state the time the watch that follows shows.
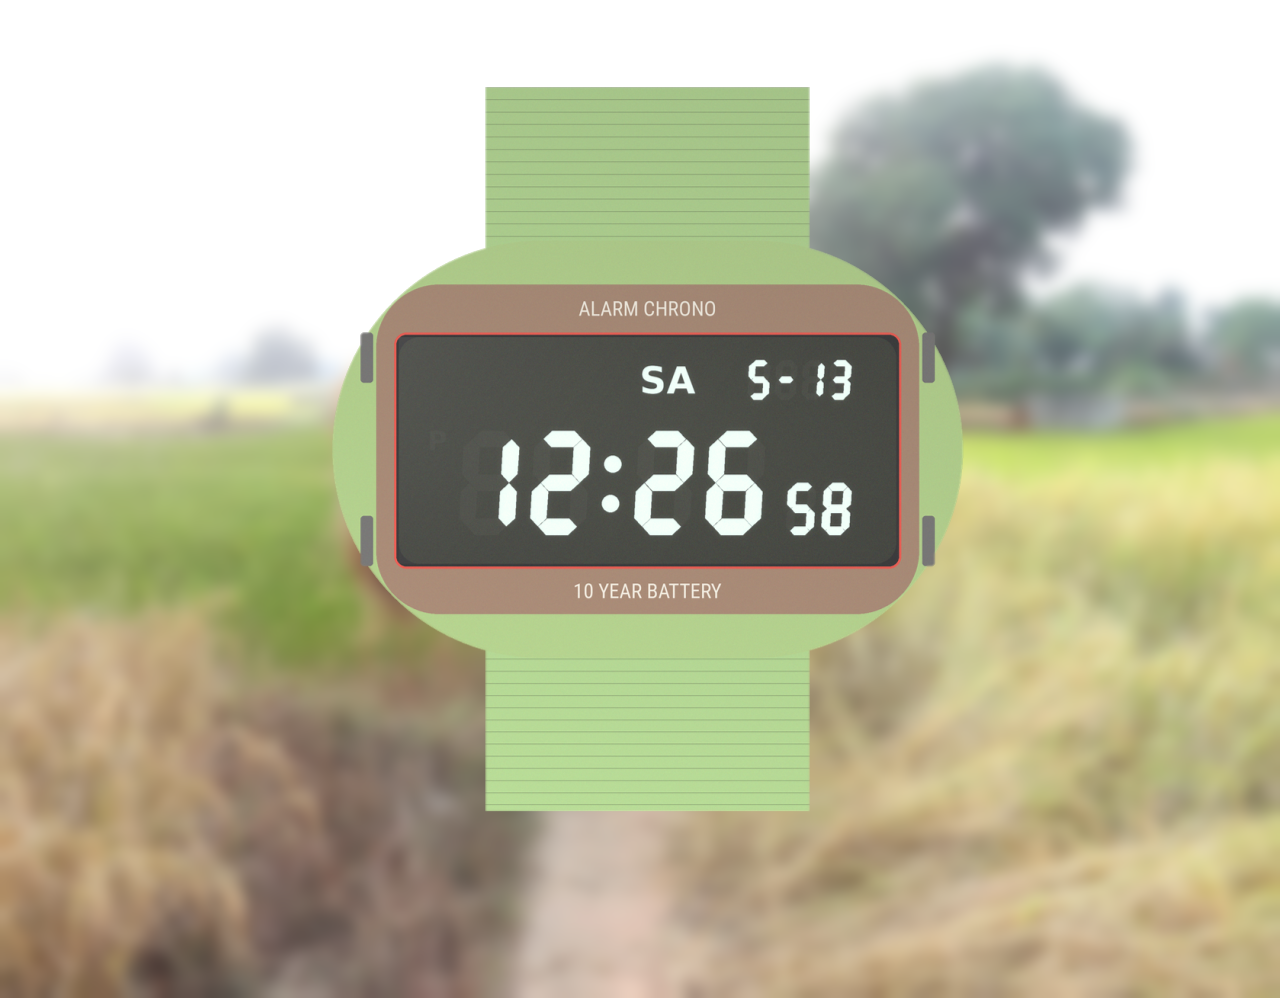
**12:26:58**
